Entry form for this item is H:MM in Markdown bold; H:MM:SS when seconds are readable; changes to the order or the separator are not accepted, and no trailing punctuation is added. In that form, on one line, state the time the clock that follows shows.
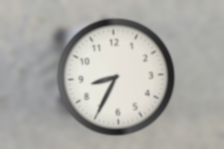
**8:35**
